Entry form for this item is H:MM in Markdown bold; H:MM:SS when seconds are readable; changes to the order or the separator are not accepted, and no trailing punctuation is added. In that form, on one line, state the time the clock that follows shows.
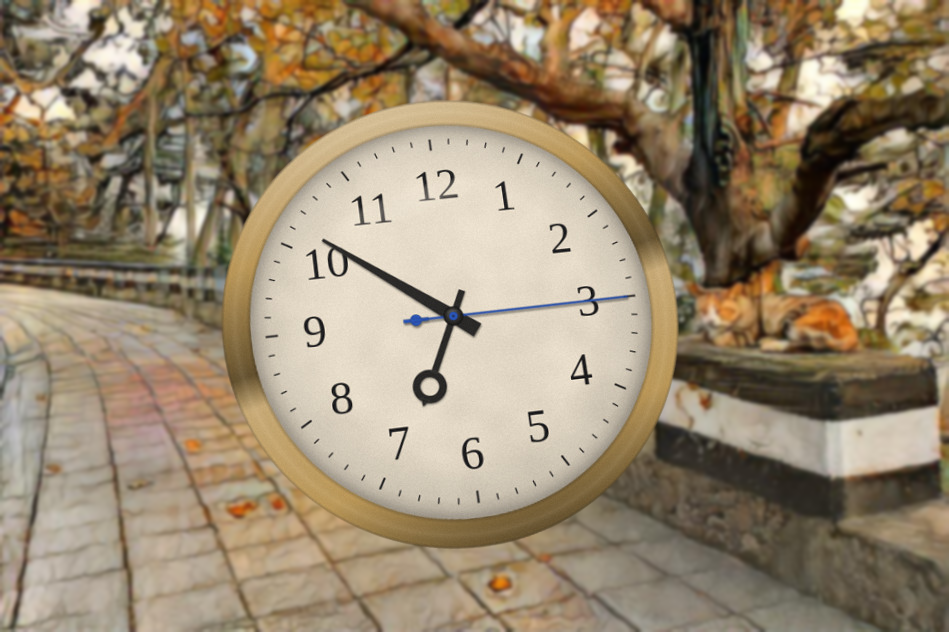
**6:51:15**
